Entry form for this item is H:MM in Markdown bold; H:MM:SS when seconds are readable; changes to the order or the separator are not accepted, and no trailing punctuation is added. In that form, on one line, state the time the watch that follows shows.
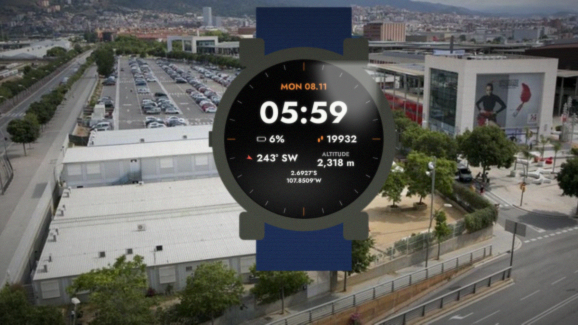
**5:59**
